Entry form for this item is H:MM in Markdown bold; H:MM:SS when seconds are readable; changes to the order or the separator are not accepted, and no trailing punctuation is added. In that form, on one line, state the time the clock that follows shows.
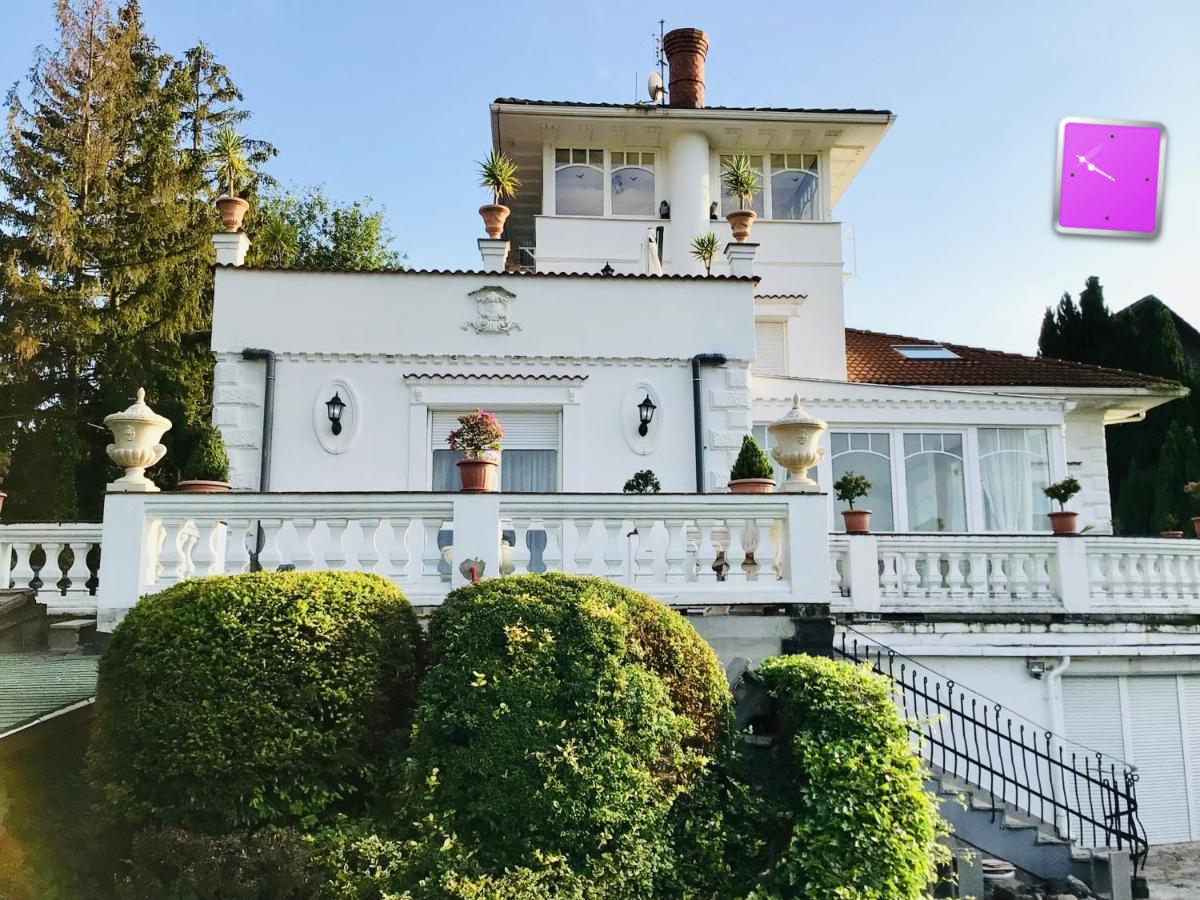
**9:50**
